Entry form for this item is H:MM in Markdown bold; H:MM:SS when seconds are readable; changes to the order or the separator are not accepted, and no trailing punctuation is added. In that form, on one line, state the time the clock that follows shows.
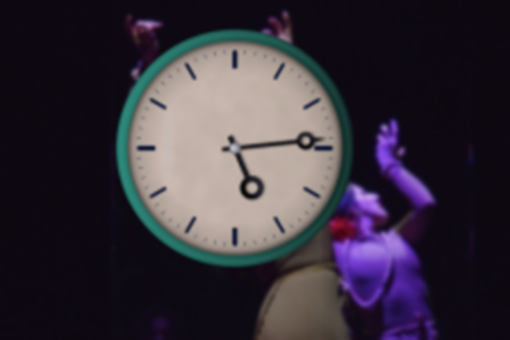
**5:14**
